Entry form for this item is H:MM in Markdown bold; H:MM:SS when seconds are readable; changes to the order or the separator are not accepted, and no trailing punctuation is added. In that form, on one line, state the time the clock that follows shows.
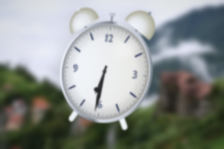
**6:31**
